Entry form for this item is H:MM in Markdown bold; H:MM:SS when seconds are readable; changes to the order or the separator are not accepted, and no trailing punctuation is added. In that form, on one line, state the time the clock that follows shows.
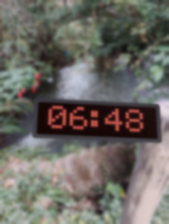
**6:48**
